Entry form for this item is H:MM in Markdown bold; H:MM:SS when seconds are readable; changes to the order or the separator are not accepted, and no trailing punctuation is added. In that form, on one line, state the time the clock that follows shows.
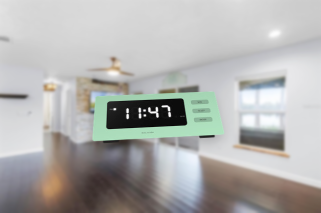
**11:47**
